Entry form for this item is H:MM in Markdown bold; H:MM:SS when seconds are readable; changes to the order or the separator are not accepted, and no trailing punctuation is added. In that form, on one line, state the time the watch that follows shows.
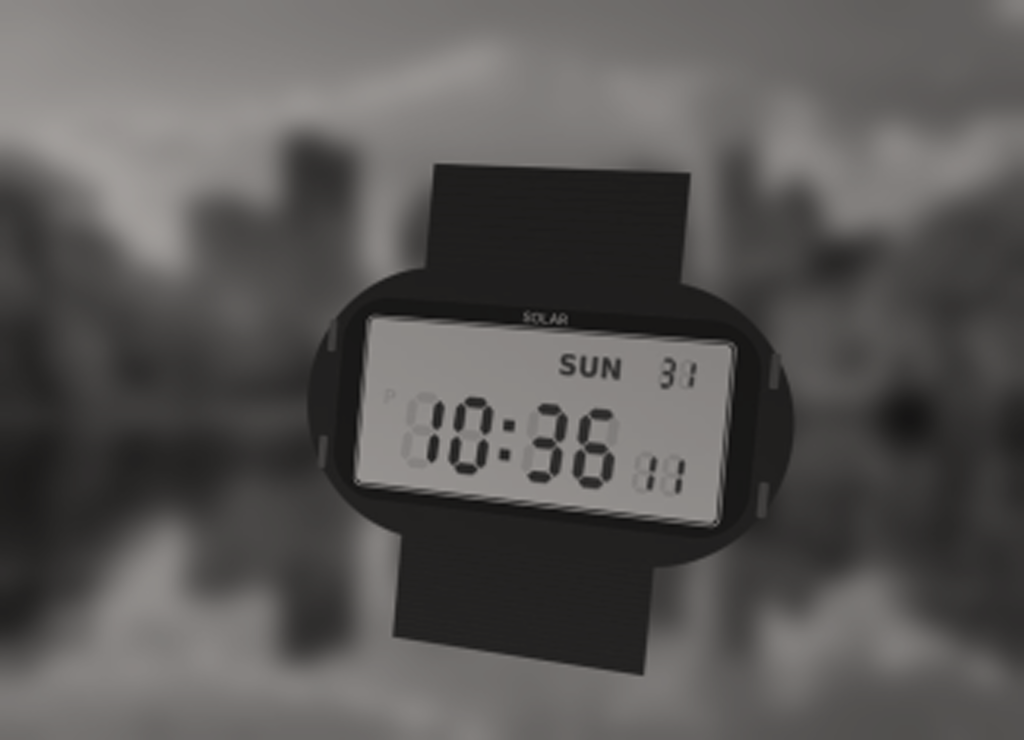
**10:36:11**
